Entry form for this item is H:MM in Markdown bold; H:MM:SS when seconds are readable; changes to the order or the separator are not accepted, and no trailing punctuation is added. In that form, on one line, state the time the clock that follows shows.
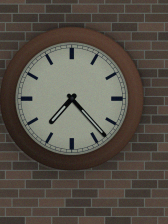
**7:23**
